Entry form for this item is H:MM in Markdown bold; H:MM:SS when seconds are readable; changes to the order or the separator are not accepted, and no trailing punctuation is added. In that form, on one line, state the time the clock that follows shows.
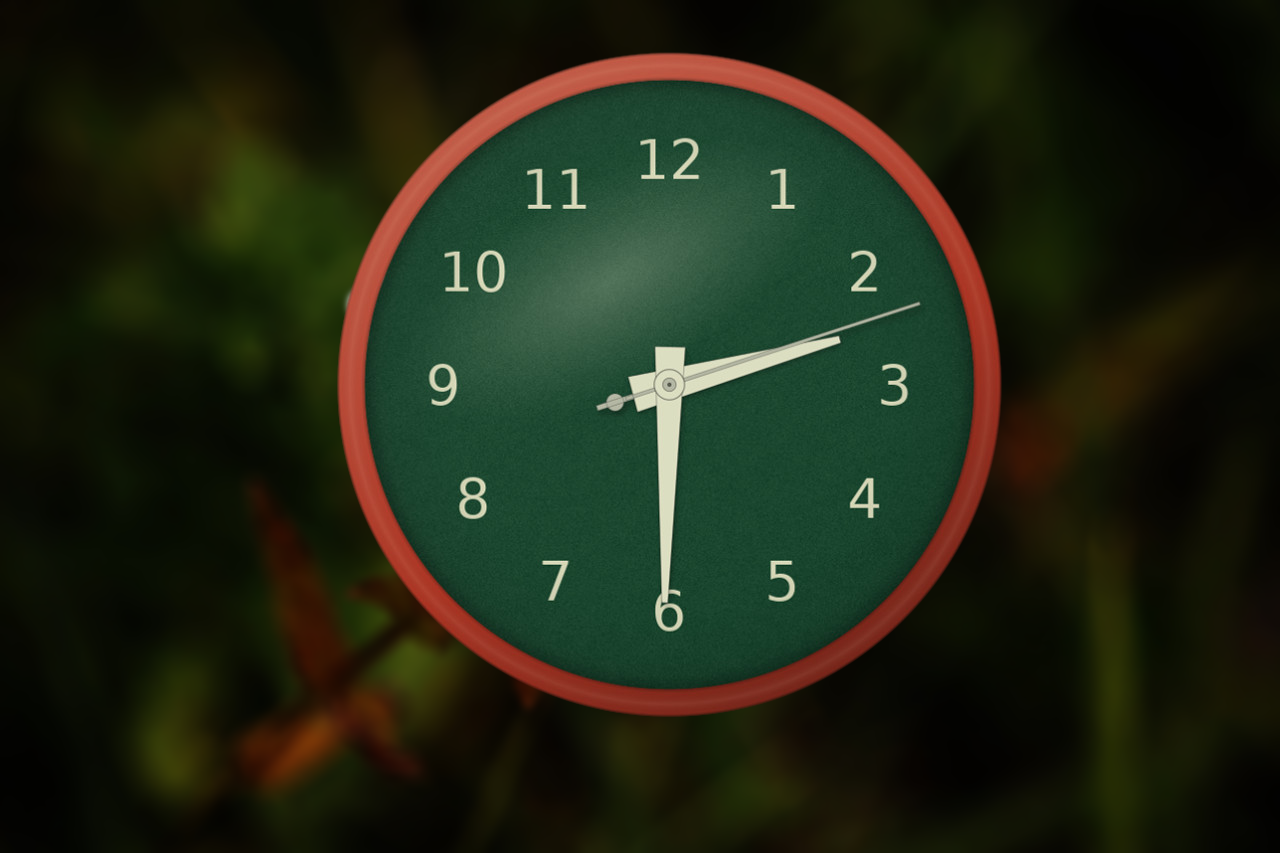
**2:30:12**
